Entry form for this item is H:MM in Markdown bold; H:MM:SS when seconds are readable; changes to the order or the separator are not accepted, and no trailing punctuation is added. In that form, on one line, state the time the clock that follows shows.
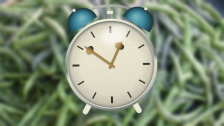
**12:51**
